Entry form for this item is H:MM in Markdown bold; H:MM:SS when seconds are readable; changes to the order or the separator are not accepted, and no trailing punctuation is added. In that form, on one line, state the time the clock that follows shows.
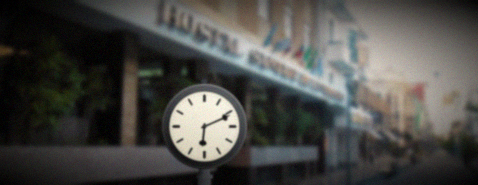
**6:11**
